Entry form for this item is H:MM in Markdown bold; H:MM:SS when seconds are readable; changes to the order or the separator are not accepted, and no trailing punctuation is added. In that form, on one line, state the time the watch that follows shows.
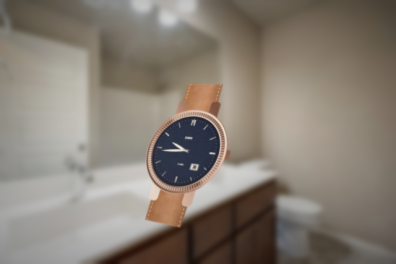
**9:44**
